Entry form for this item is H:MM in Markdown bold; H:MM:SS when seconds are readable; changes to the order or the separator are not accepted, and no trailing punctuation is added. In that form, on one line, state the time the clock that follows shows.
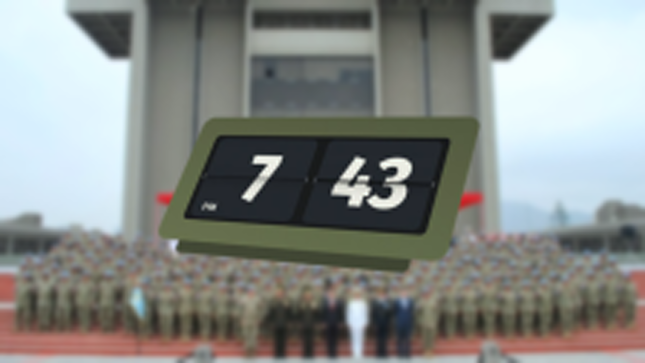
**7:43**
